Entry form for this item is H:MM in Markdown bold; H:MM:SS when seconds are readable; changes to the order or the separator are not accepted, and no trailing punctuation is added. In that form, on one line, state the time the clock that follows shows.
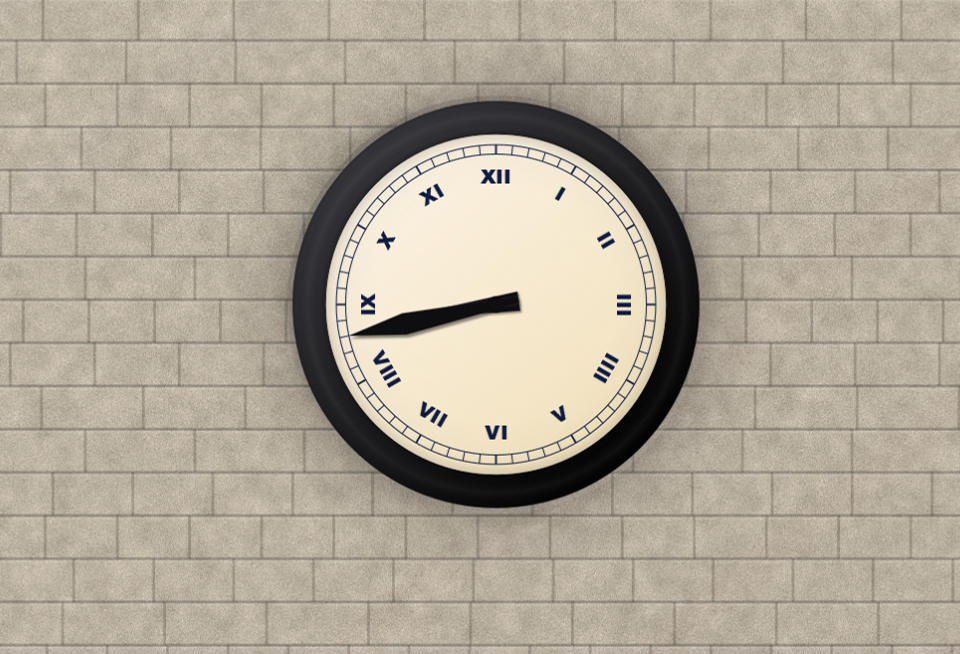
**8:43**
